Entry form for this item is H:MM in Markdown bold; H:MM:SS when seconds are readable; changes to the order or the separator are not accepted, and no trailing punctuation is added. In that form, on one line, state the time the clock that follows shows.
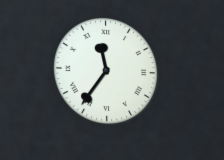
**11:36**
